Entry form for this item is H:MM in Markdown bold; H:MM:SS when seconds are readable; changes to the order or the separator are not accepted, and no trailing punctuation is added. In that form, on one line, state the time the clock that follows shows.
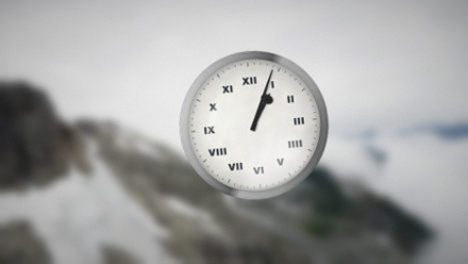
**1:04**
